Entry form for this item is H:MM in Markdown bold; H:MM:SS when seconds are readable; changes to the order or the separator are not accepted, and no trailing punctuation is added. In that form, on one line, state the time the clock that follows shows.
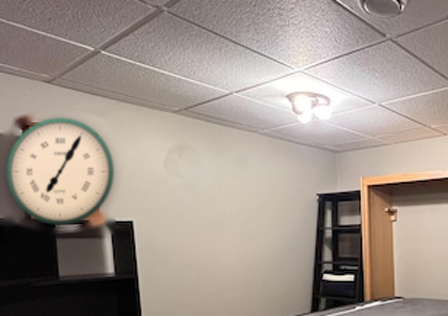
**7:05**
